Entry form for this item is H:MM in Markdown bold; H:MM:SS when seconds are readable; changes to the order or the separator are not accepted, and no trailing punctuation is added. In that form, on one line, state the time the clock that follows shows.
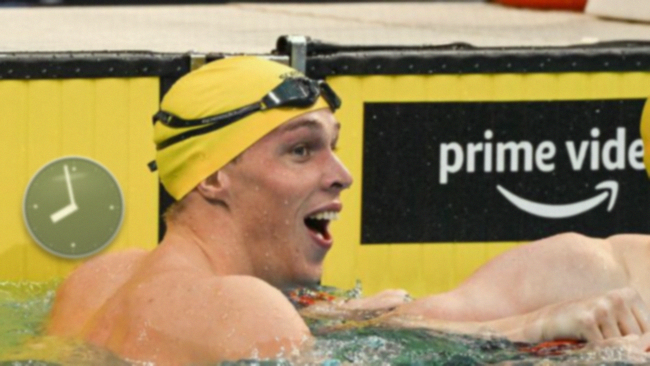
**7:58**
